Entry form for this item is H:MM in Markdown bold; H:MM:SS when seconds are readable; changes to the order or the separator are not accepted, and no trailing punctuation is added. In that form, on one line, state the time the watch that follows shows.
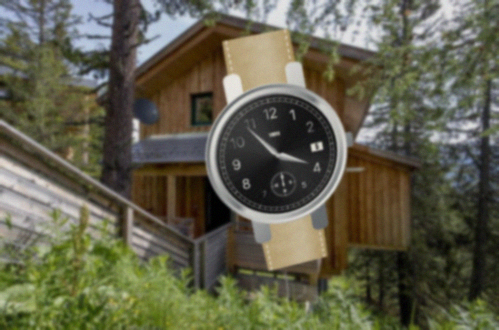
**3:54**
